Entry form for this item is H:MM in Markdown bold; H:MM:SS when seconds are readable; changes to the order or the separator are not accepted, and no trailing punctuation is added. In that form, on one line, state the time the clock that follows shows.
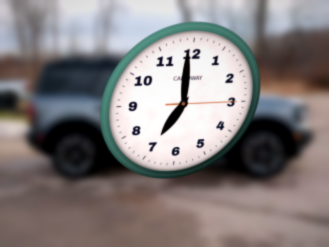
**6:59:15**
